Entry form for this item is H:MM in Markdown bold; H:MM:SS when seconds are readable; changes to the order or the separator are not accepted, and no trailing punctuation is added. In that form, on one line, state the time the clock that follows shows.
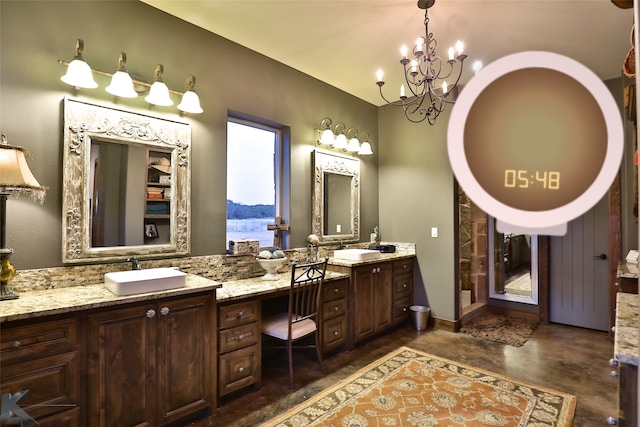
**5:48**
